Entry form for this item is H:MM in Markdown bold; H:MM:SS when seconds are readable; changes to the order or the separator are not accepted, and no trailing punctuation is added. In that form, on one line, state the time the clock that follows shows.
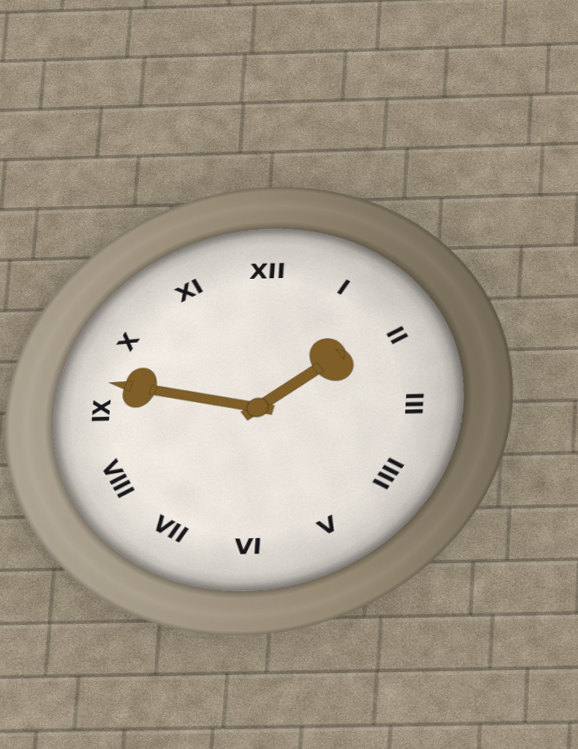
**1:47**
